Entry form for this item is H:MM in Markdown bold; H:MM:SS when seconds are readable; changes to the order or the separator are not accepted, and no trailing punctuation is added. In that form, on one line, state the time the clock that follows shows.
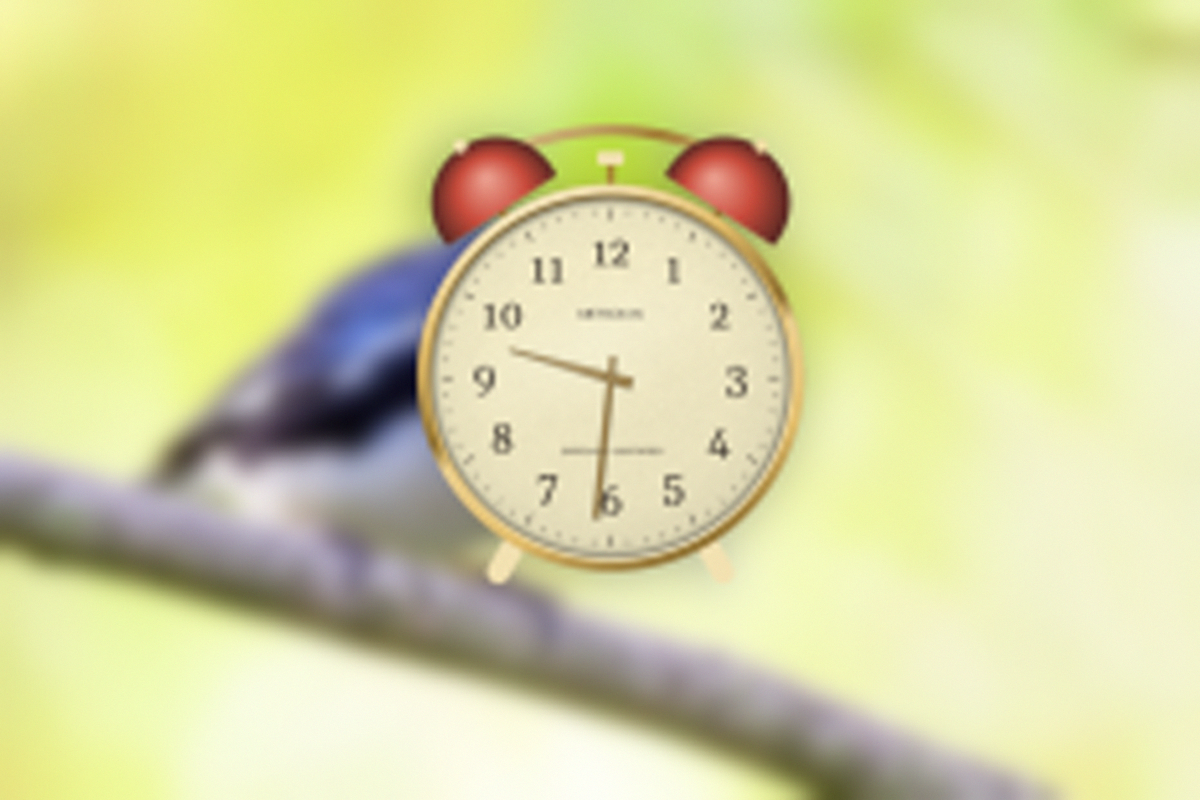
**9:31**
